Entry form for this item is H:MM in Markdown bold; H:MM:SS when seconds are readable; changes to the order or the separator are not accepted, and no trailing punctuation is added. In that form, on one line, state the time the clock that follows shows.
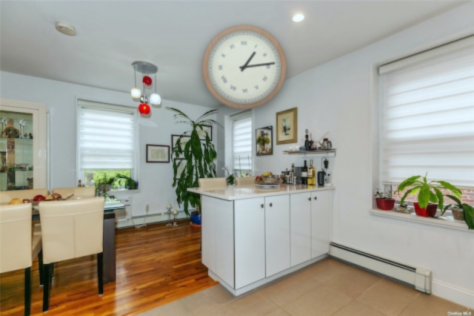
**1:14**
